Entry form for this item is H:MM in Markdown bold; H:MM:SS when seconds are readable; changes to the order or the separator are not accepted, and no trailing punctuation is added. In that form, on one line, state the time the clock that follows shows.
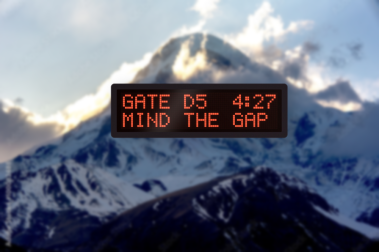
**4:27**
